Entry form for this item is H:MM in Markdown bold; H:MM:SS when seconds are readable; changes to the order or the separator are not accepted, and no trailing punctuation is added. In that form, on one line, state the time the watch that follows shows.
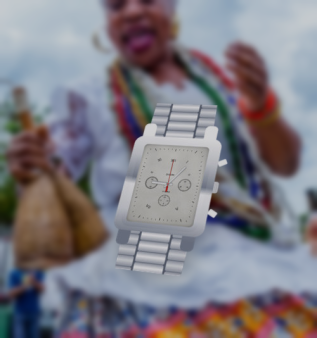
**9:06**
